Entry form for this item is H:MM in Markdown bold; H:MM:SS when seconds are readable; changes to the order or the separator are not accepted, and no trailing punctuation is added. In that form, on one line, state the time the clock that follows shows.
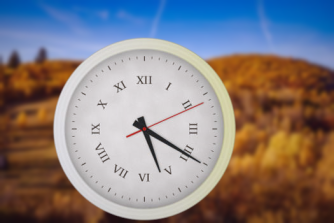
**5:20:11**
